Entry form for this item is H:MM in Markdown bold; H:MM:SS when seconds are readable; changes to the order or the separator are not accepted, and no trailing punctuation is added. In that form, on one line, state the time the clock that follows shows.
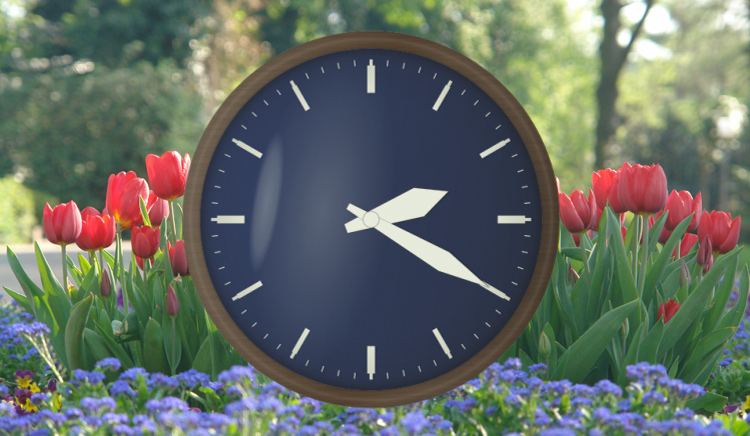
**2:20**
